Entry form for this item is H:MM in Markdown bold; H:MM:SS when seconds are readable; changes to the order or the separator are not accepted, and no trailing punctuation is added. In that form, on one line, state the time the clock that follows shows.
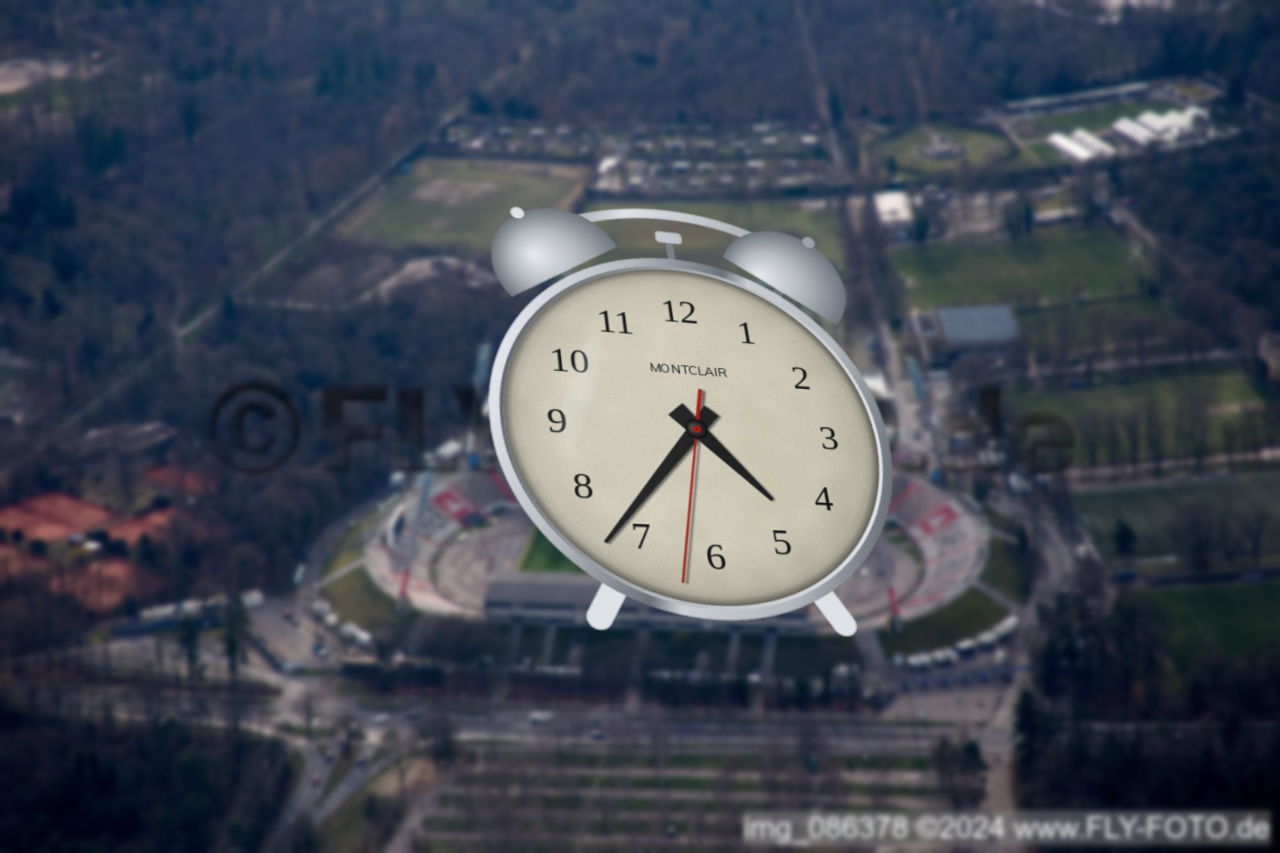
**4:36:32**
